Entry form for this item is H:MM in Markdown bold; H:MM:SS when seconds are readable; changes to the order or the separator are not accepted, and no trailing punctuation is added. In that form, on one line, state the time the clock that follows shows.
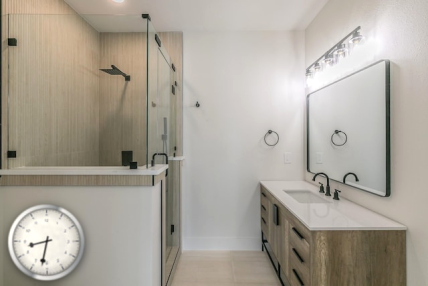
**8:32**
